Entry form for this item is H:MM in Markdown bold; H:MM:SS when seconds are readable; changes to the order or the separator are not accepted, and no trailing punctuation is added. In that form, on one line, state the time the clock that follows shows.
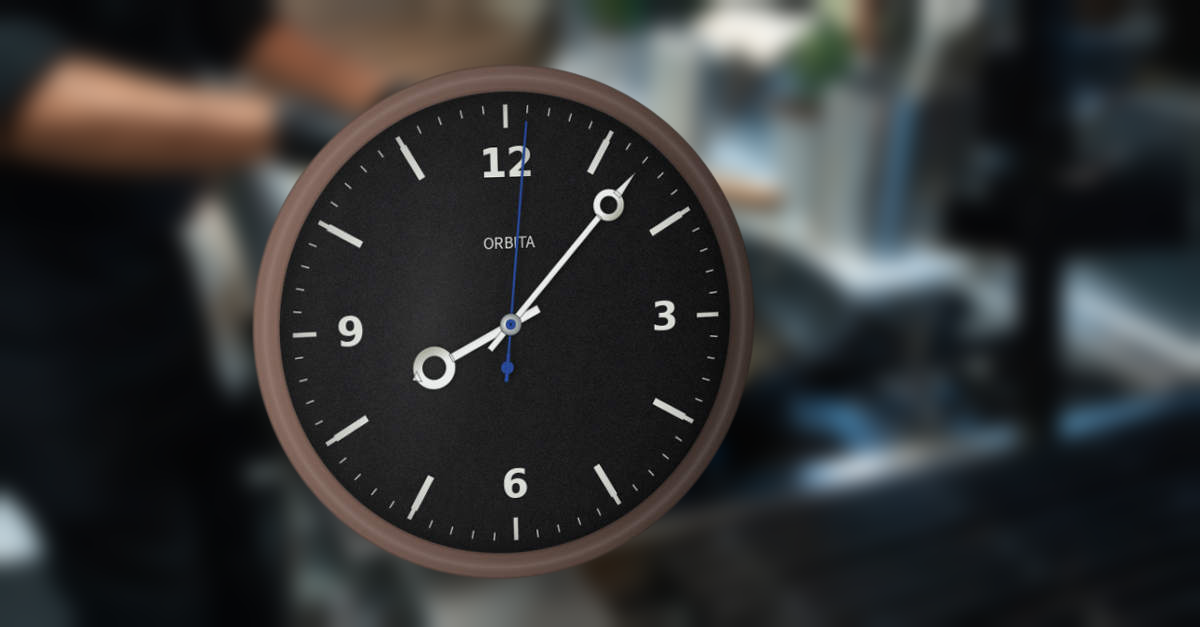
**8:07:01**
